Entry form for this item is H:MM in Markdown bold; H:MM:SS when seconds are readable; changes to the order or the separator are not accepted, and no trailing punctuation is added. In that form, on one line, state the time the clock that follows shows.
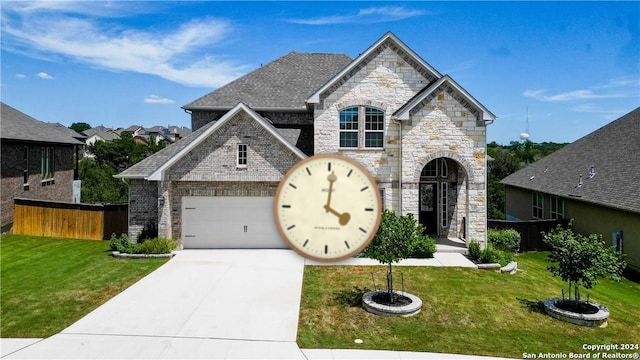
**4:01**
